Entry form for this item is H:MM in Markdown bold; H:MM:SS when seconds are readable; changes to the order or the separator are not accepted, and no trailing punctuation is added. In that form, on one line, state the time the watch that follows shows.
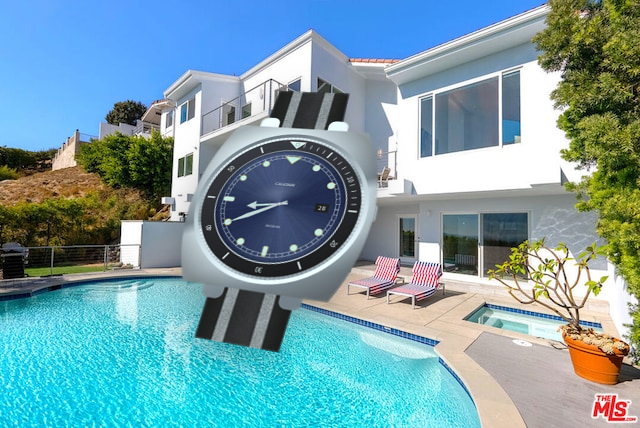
**8:40**
